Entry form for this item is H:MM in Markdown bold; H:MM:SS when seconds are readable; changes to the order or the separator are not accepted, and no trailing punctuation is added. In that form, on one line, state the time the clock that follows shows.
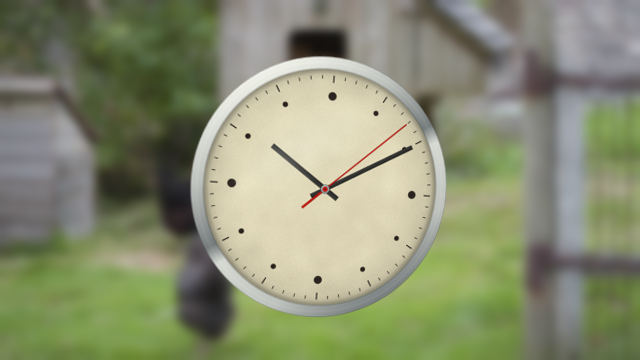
**10:10:08**
